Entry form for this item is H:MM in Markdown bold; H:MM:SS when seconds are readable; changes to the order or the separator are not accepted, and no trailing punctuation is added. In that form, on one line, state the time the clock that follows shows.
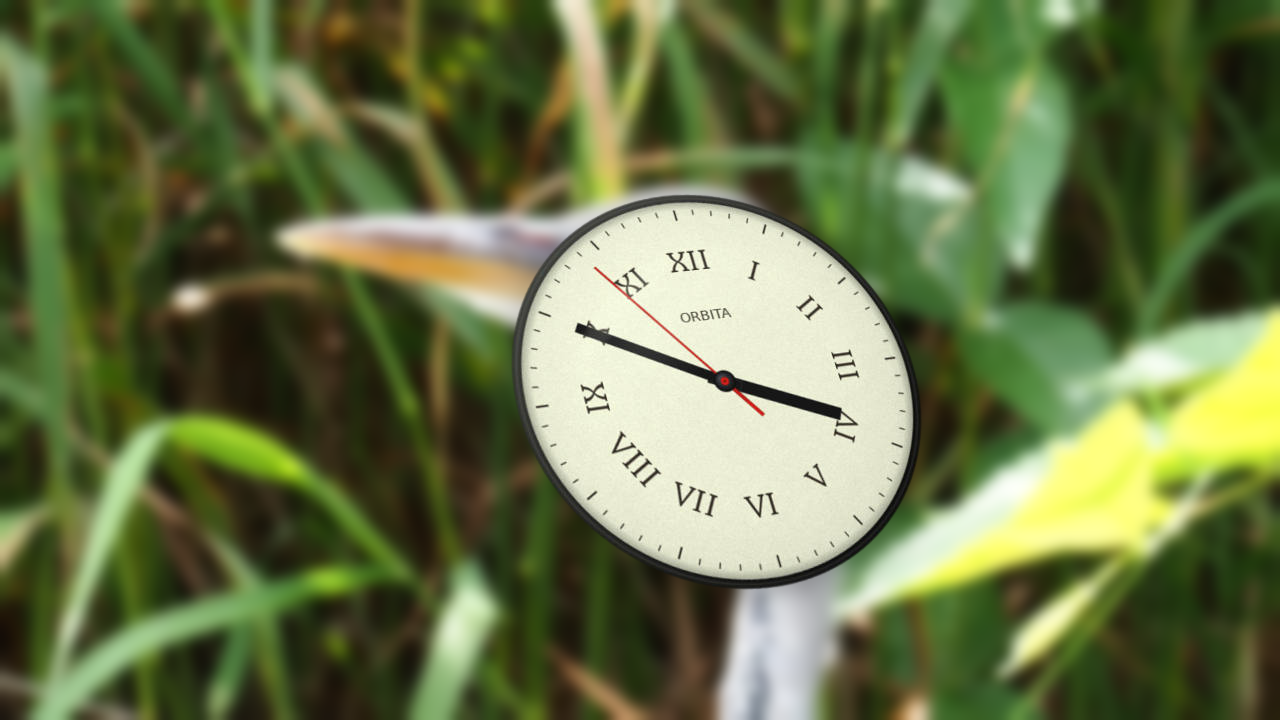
**3:49:54**
